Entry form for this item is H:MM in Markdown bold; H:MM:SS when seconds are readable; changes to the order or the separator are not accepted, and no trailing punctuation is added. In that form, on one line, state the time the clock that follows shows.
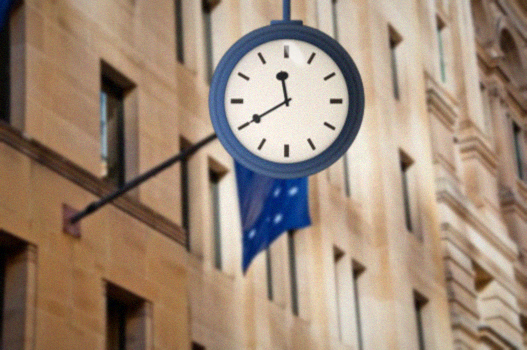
**11:40**
